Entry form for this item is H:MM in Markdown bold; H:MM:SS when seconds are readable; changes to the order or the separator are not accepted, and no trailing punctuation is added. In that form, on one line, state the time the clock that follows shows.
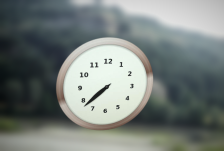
**7:38**
